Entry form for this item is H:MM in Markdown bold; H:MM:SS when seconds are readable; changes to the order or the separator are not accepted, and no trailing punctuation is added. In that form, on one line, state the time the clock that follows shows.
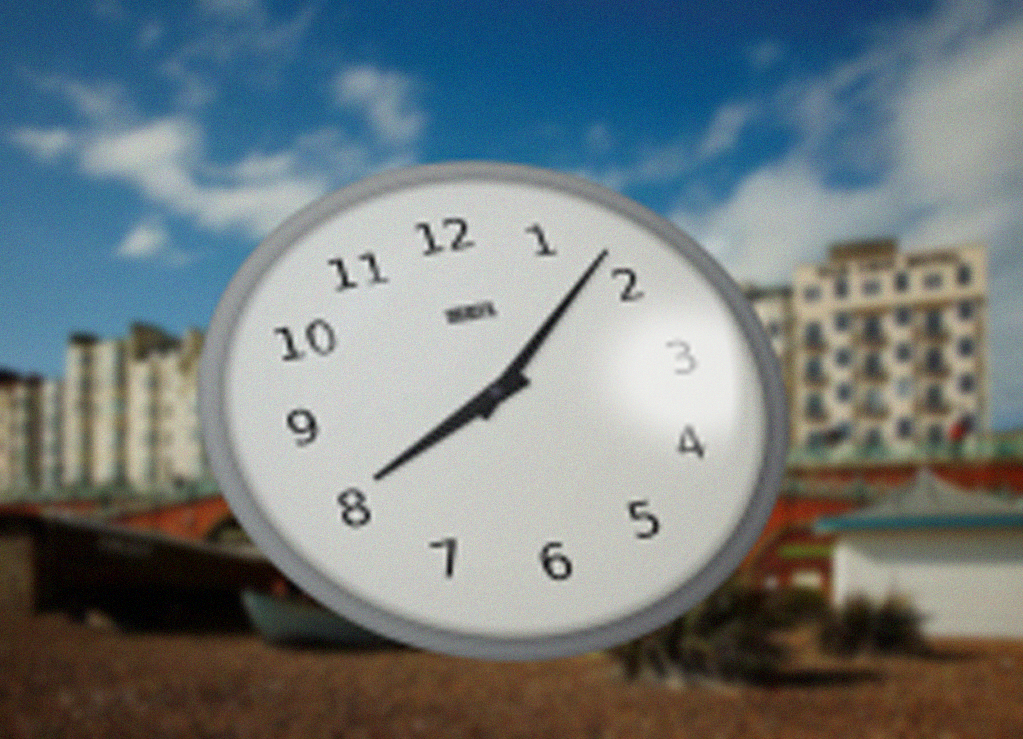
**8:08**
